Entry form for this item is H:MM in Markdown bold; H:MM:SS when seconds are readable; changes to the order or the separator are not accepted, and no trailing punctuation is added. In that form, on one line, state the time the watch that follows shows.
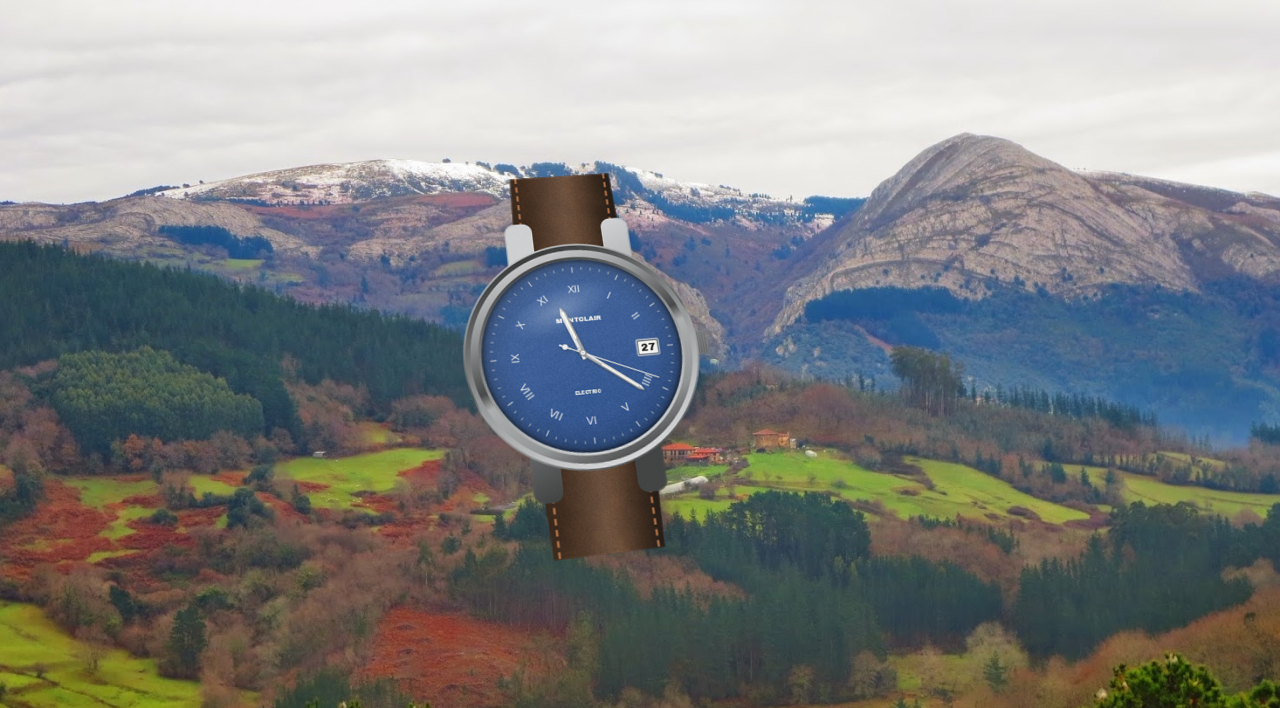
**11:21:19**
